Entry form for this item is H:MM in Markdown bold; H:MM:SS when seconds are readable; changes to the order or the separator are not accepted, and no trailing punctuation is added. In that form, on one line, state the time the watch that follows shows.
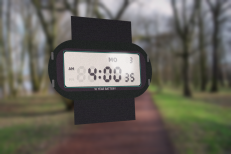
**4:00:35**
